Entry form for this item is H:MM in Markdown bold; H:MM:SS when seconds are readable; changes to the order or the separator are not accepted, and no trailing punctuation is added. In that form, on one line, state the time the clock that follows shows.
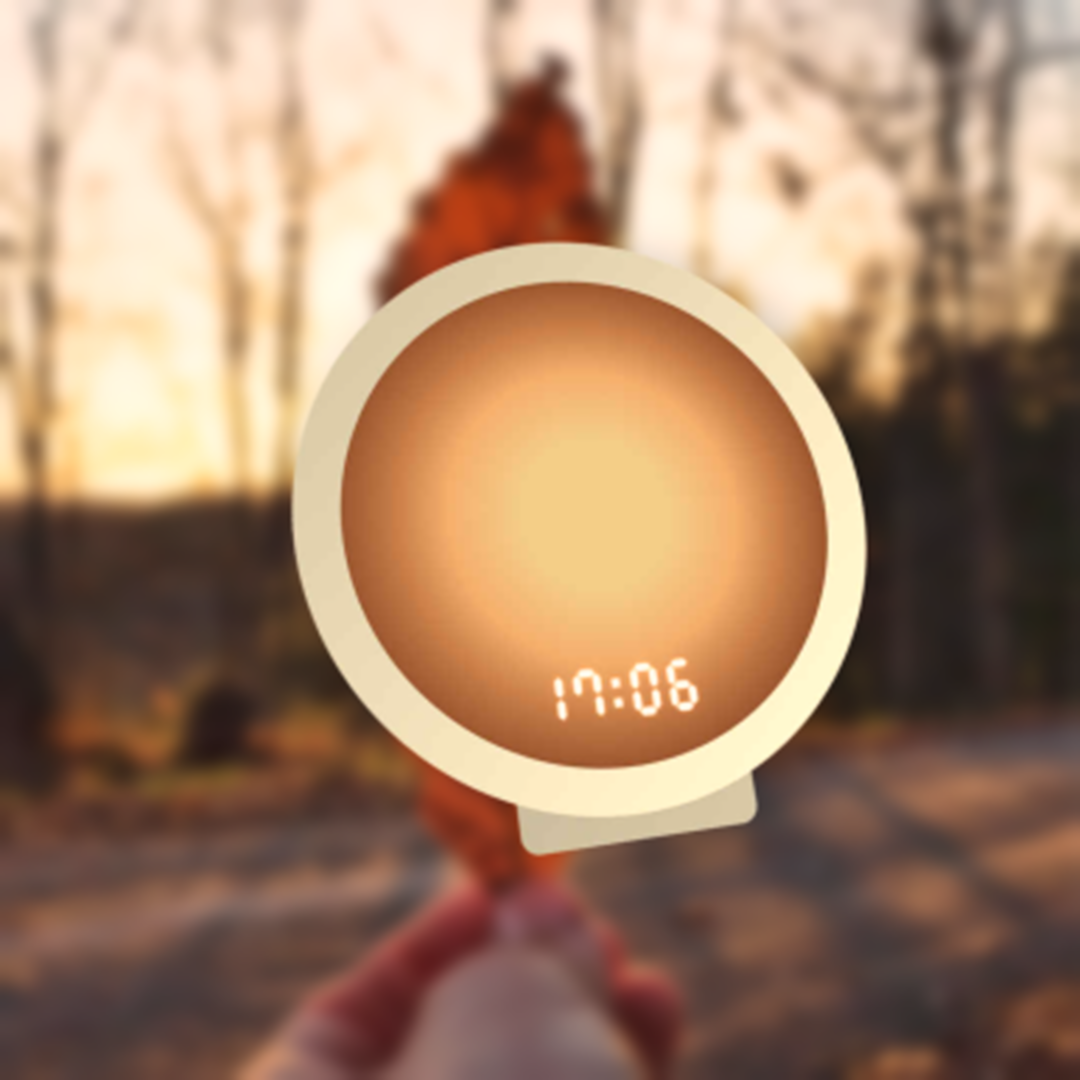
**17:06**
